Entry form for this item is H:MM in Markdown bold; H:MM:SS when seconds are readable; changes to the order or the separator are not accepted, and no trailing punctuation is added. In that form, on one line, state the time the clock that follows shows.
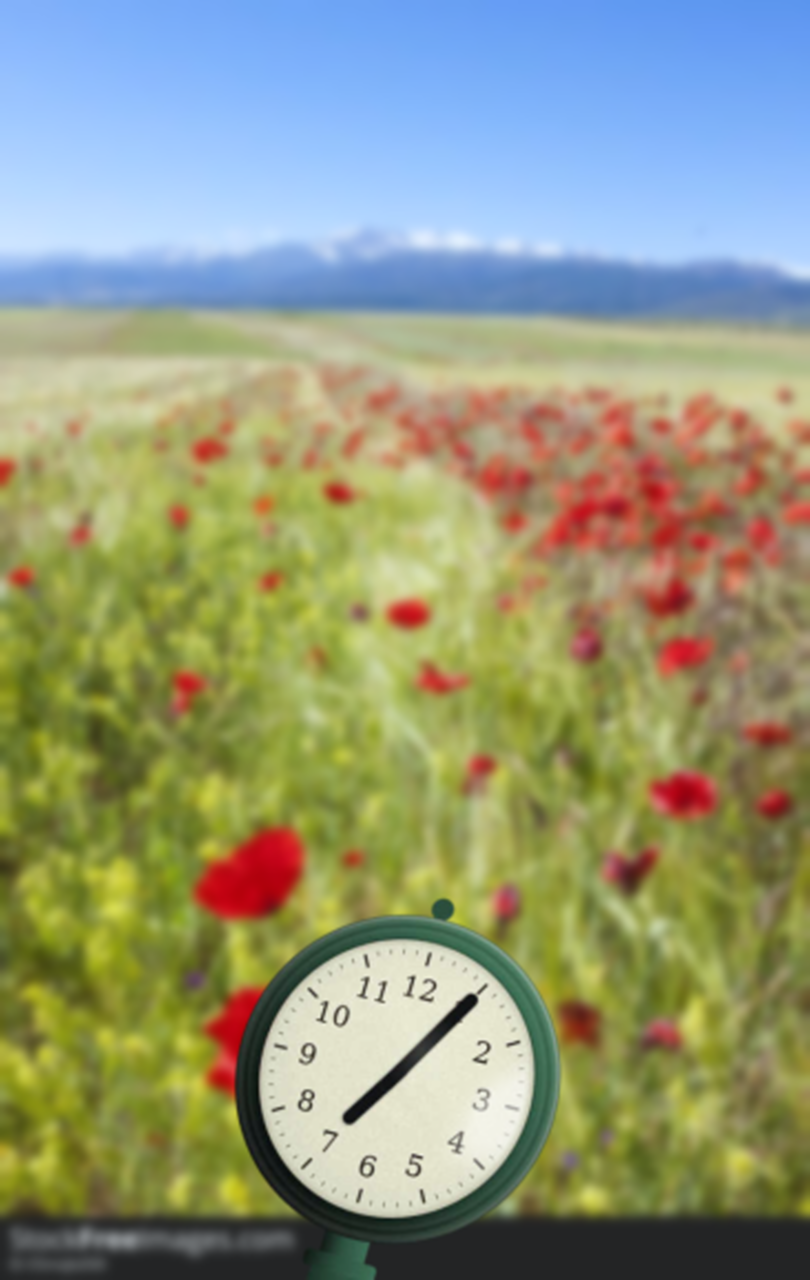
**7:05**
